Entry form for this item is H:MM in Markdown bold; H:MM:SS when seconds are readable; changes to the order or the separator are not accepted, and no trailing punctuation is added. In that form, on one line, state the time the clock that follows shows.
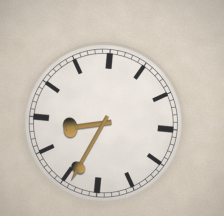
**8:34**
